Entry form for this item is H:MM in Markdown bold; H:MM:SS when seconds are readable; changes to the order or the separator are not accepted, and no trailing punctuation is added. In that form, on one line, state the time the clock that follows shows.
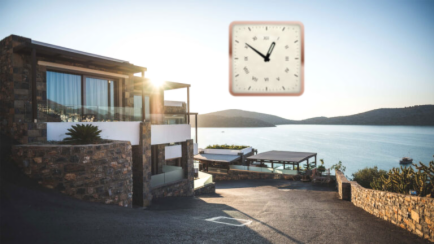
**12:51**
